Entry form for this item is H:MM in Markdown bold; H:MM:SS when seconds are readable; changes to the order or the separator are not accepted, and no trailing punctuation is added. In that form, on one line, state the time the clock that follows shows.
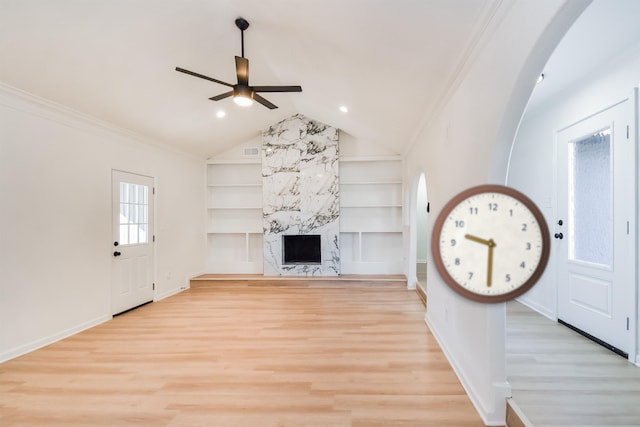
**9:30**
